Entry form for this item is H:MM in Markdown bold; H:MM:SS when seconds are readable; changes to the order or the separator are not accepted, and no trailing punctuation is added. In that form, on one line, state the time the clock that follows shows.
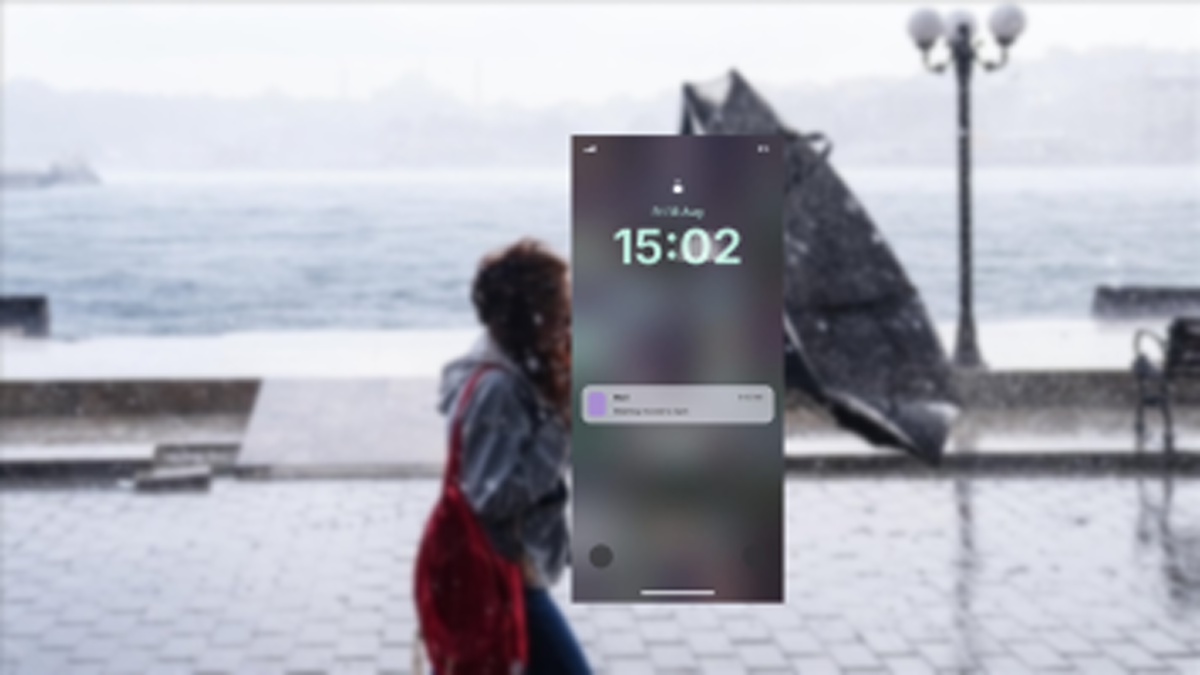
**15:02**
